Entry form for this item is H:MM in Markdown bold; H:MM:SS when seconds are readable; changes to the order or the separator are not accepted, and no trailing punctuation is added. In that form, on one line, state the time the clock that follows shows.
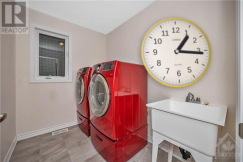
**1:16**
